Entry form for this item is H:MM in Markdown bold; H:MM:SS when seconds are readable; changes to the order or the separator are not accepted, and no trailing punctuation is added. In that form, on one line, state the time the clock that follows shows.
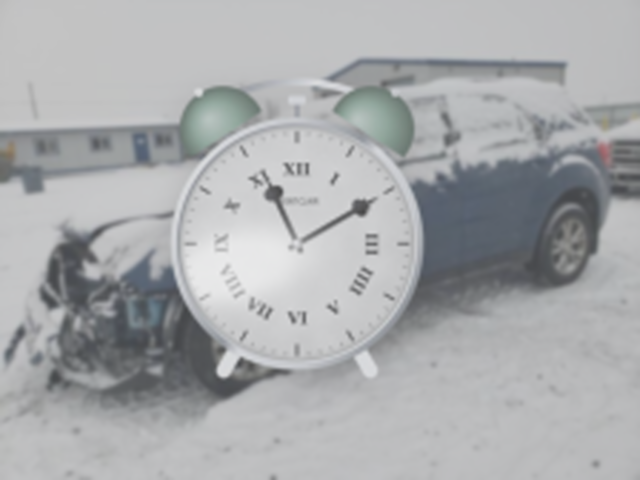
**11:10**
